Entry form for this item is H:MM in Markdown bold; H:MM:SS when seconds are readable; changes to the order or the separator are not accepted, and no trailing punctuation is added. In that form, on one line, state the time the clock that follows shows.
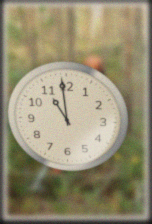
**10:59**
